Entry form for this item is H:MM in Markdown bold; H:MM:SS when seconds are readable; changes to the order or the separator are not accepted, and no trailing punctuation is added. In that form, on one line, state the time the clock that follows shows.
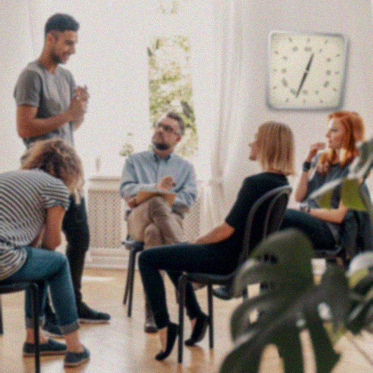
**12:33**
